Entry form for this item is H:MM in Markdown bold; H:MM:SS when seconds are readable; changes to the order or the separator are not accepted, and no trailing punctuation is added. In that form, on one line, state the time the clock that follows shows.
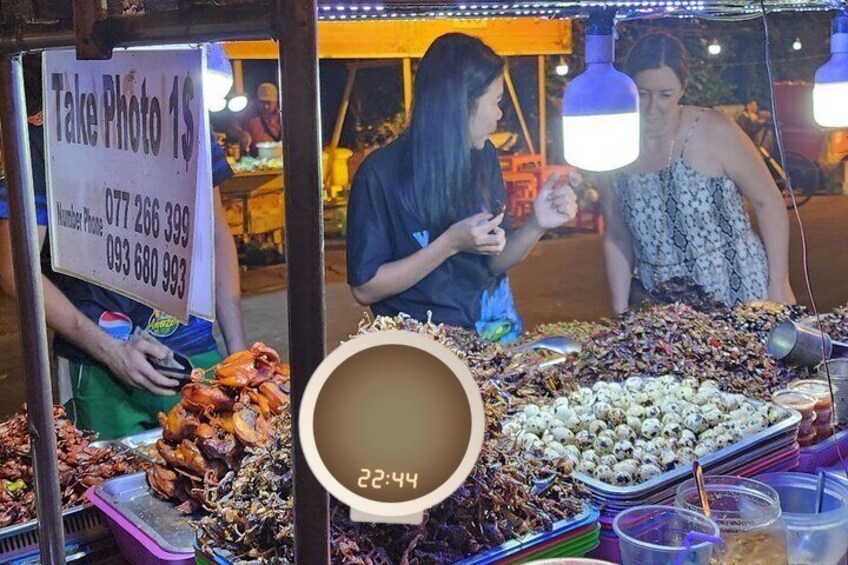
**22:44**
